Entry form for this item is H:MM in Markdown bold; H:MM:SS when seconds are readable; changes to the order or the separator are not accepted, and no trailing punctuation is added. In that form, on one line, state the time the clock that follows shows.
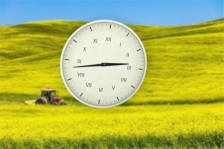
**2:43**
